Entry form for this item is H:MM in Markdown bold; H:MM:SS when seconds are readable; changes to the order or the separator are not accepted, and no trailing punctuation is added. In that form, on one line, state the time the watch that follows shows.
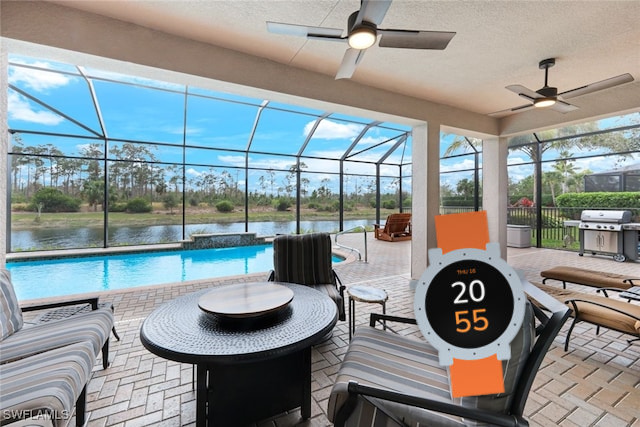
**20:55**
